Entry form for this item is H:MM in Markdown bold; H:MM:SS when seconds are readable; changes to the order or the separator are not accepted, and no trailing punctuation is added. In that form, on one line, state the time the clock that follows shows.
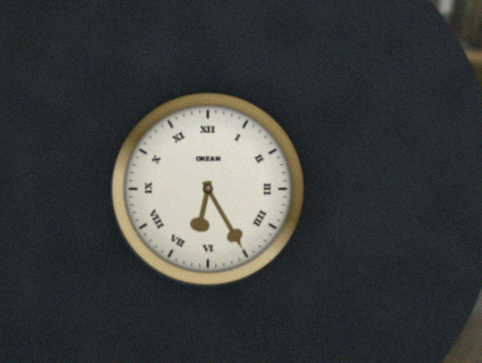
**6:25**
